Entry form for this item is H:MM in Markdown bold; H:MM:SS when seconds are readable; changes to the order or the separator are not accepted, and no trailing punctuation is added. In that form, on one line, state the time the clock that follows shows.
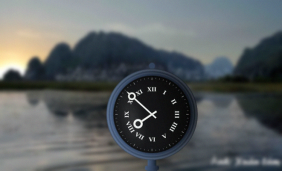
**7:52**
